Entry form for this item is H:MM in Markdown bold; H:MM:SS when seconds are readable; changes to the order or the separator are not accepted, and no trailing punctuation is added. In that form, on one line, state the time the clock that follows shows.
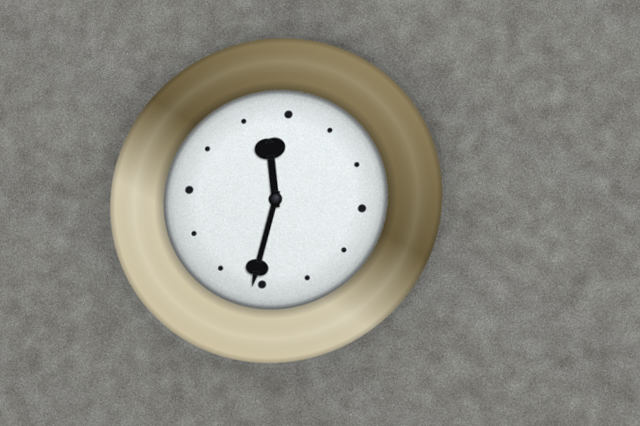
**11:31**
